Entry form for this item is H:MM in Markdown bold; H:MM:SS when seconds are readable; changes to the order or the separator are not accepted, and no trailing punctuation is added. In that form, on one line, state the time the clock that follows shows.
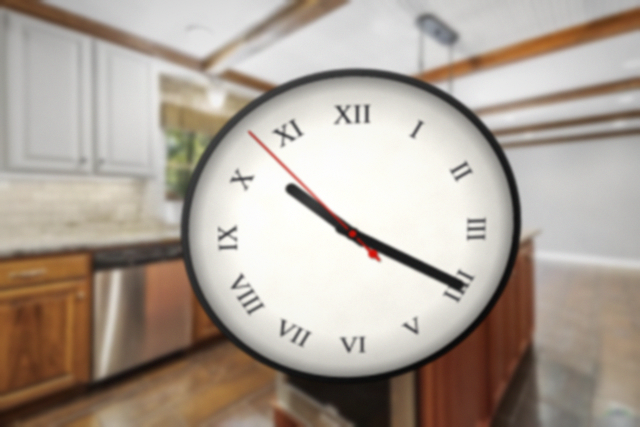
**10:19:53**
